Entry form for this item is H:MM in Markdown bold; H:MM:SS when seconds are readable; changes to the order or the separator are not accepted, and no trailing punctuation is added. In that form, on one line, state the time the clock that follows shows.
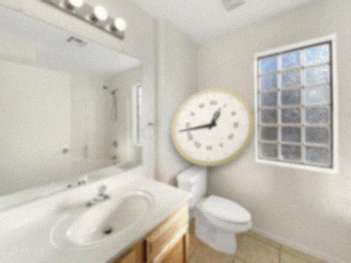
**12:43**
